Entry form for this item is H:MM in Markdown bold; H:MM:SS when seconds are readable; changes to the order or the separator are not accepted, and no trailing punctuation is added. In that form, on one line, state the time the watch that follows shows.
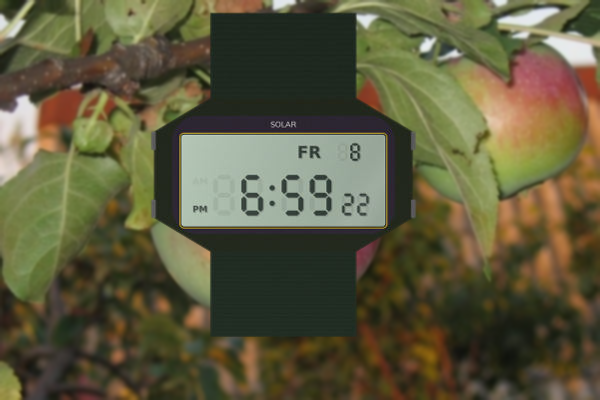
**6:59:22**
